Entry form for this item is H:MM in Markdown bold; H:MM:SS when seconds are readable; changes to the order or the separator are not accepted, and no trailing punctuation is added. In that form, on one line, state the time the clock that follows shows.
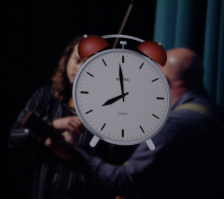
**7:59**
